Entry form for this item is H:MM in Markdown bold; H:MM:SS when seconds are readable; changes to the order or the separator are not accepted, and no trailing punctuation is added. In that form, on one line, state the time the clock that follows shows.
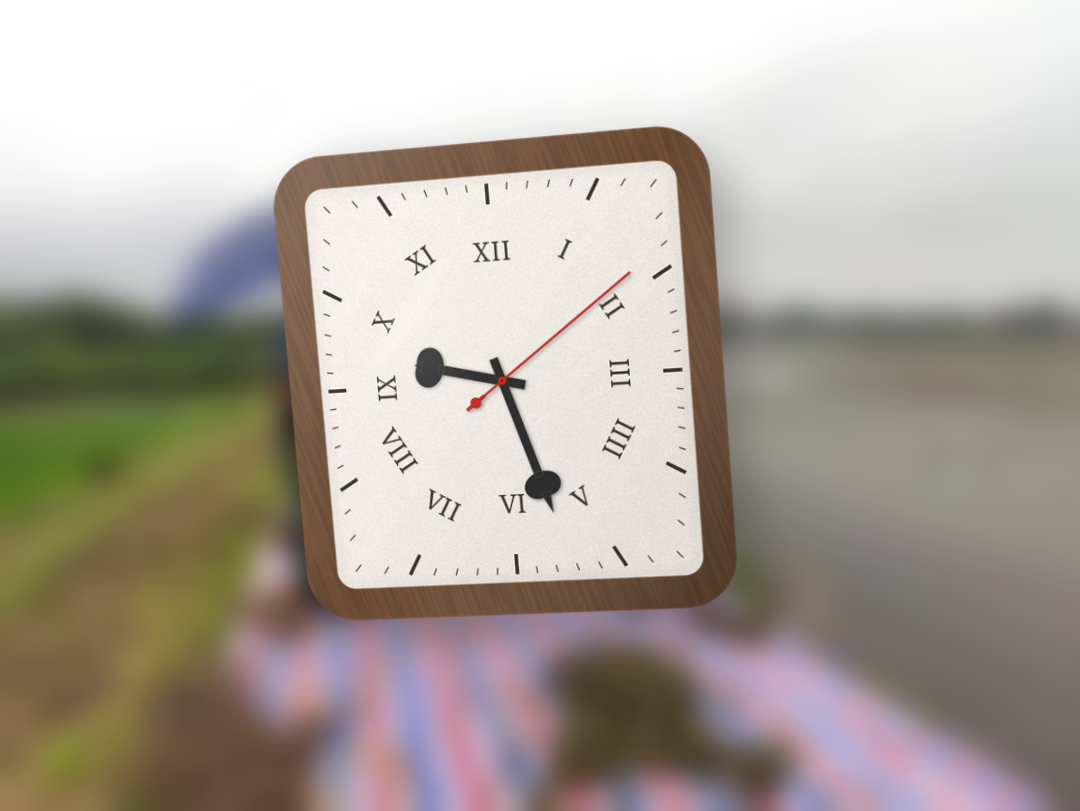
**9:27:09**
